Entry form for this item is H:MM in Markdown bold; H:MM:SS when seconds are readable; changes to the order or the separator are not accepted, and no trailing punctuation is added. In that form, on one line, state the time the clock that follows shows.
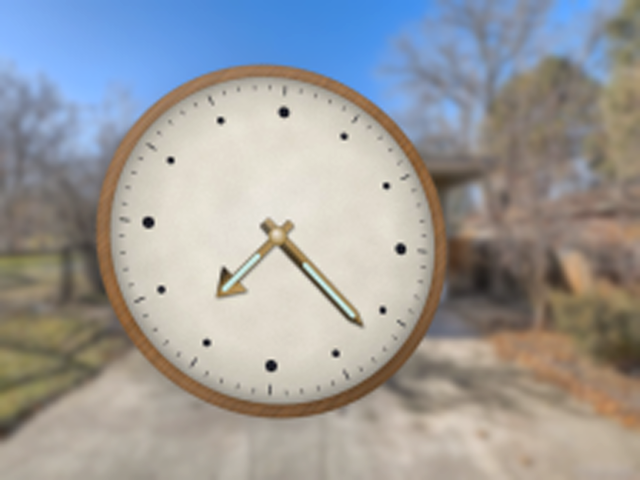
**7:22**
